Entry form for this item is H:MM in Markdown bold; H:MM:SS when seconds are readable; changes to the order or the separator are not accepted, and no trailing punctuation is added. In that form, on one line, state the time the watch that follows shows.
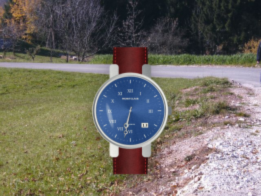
**6:32**
